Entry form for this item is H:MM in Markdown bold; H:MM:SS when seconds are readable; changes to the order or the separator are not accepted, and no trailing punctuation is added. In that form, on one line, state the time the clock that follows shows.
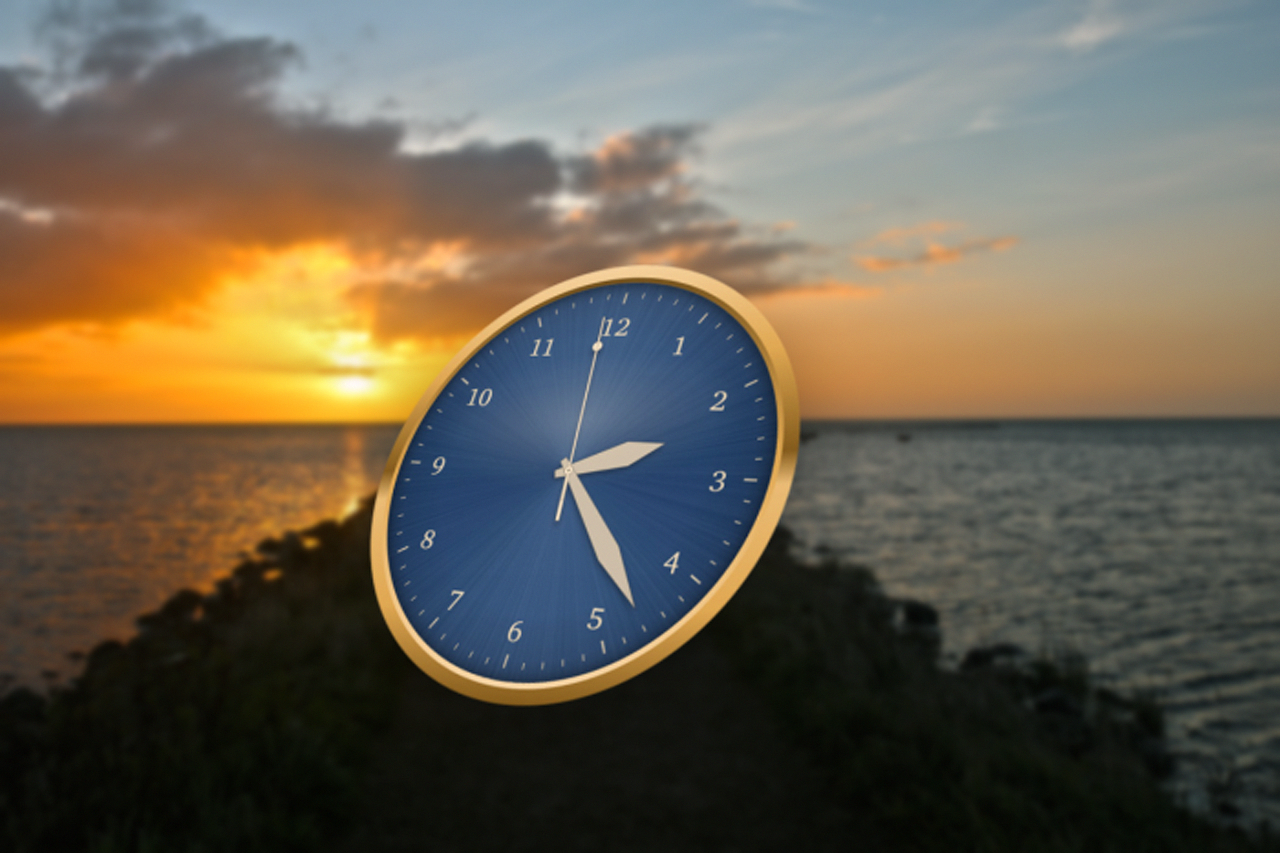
**2:22:59**
